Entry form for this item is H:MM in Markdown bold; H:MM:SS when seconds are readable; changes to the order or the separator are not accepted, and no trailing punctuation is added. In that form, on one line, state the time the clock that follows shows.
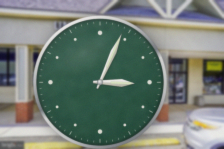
**3:04**
